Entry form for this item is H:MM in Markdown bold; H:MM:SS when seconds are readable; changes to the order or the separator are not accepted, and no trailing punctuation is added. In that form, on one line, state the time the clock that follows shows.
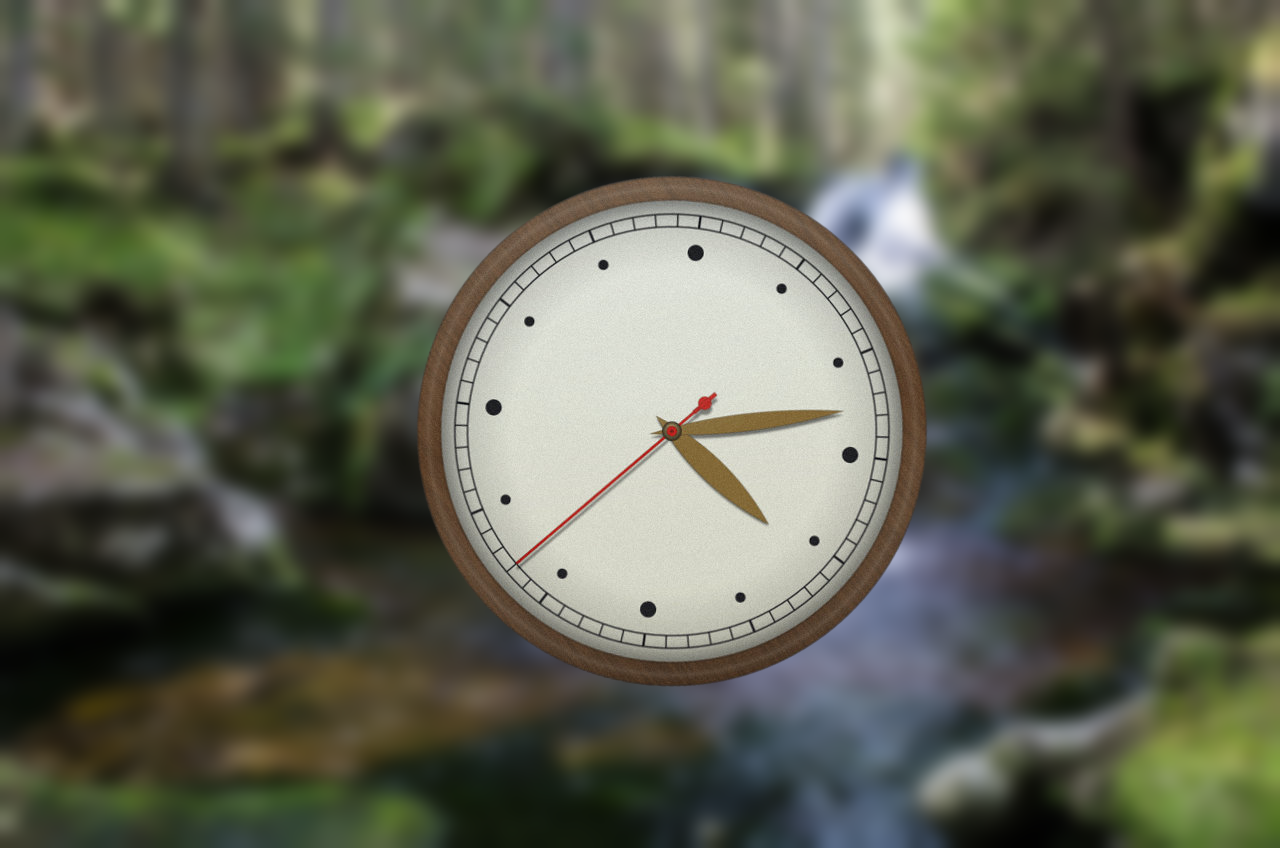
**4:12:37**
